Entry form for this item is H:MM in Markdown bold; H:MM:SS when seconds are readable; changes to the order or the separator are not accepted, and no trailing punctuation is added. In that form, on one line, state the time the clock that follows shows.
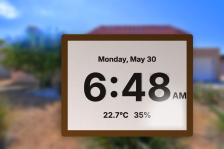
**6:48**
